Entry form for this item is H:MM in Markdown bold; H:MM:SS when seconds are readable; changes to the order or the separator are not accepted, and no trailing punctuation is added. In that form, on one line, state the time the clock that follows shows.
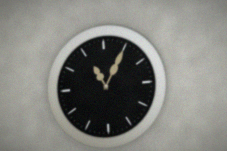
**11:05**
